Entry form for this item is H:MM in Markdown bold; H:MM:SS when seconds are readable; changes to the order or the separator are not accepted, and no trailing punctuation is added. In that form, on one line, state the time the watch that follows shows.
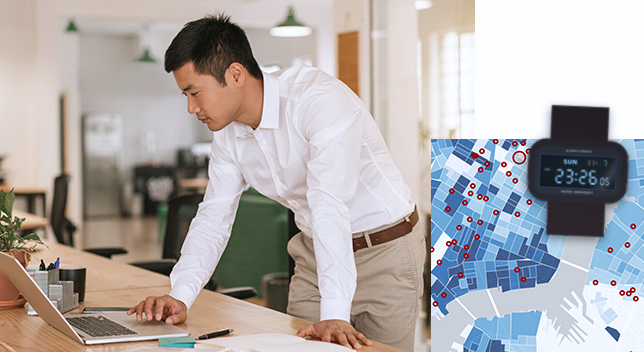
**23:26**
